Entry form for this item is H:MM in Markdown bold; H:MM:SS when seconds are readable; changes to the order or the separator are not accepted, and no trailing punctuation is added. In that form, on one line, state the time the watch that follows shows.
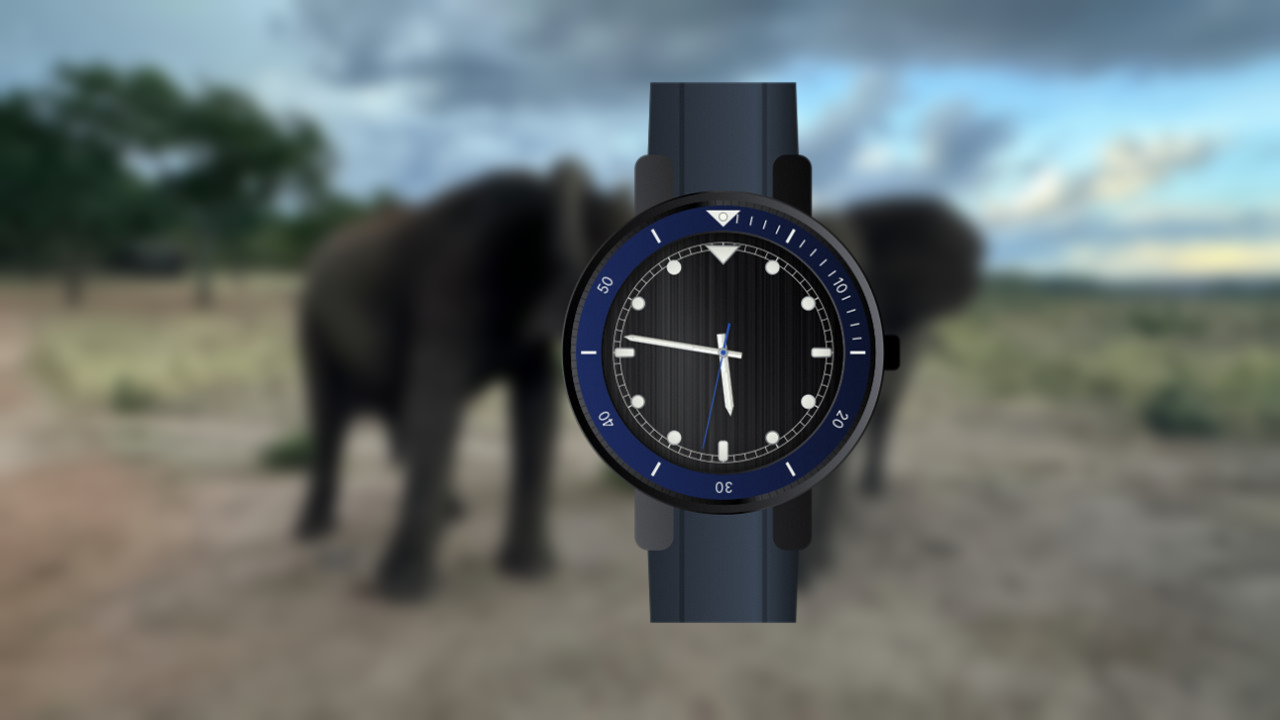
**5:46:32**
